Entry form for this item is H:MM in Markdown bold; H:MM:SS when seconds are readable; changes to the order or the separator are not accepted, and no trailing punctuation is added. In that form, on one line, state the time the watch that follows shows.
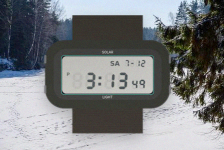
**3:13:49**
